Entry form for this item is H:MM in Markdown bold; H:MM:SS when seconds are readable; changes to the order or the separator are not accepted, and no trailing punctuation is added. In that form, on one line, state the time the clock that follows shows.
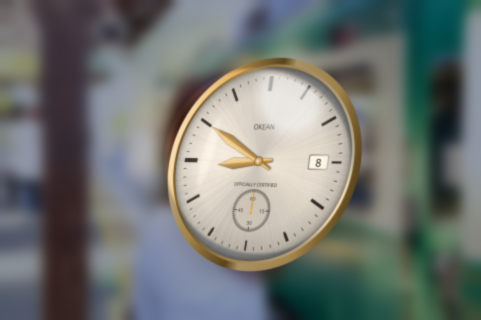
**8:50**
